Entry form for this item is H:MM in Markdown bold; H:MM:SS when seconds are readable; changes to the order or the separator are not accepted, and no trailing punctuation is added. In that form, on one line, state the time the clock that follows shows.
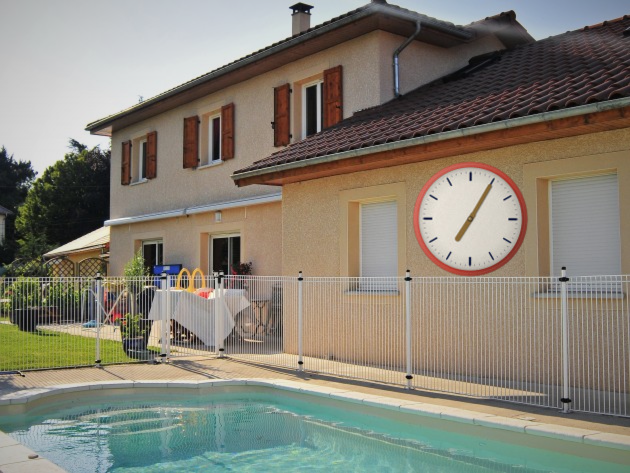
**7:05**
